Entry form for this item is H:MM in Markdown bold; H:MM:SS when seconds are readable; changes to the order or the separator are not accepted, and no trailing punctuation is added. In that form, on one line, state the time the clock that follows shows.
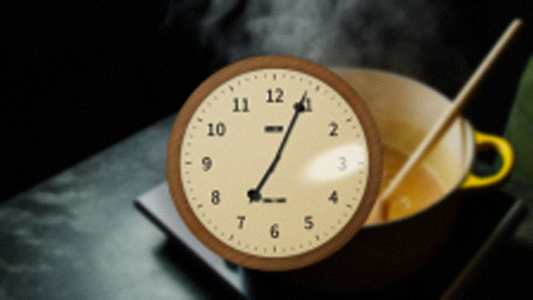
**7:04**
